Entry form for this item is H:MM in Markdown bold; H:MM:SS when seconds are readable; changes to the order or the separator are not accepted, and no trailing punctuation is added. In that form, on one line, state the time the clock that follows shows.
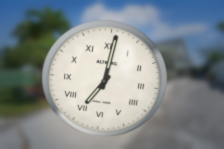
**7:01**
